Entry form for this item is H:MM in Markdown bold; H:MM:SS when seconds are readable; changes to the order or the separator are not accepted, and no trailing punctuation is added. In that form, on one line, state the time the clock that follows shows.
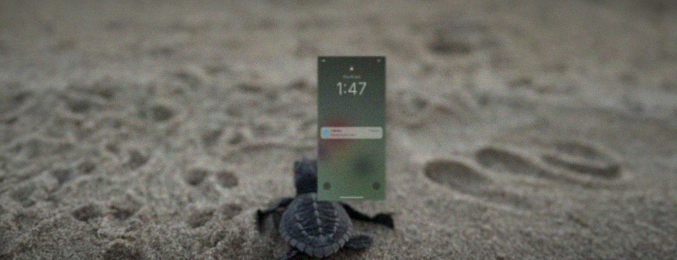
**1:47**
